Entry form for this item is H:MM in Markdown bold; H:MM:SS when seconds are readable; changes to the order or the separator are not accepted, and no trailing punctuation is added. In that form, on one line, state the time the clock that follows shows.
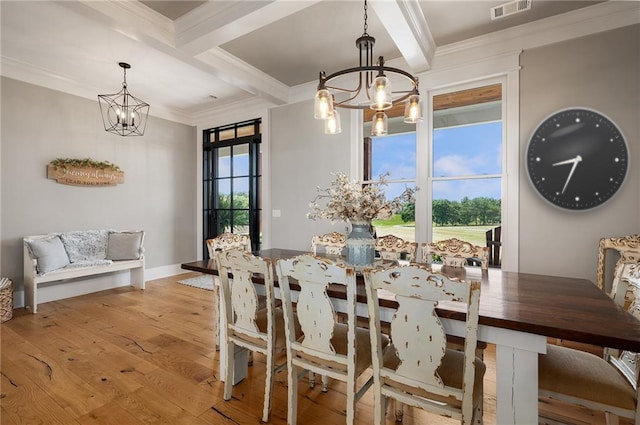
**8:34**
